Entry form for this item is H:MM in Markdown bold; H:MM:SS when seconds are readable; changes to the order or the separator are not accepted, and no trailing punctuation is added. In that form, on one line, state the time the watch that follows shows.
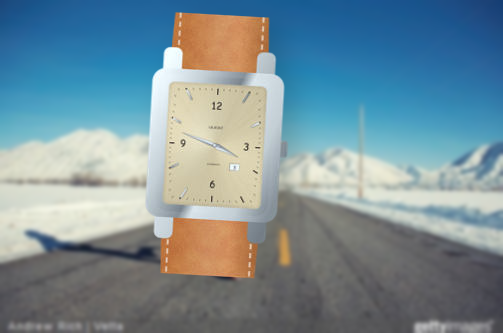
**3:48**
